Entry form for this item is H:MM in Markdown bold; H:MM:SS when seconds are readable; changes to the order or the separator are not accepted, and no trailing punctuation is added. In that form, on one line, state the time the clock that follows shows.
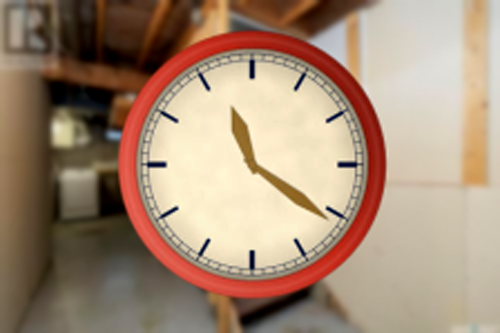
**11:21**
